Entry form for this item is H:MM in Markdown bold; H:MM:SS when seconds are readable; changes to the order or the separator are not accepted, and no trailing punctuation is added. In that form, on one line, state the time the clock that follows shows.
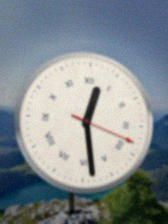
**12:28:18**
